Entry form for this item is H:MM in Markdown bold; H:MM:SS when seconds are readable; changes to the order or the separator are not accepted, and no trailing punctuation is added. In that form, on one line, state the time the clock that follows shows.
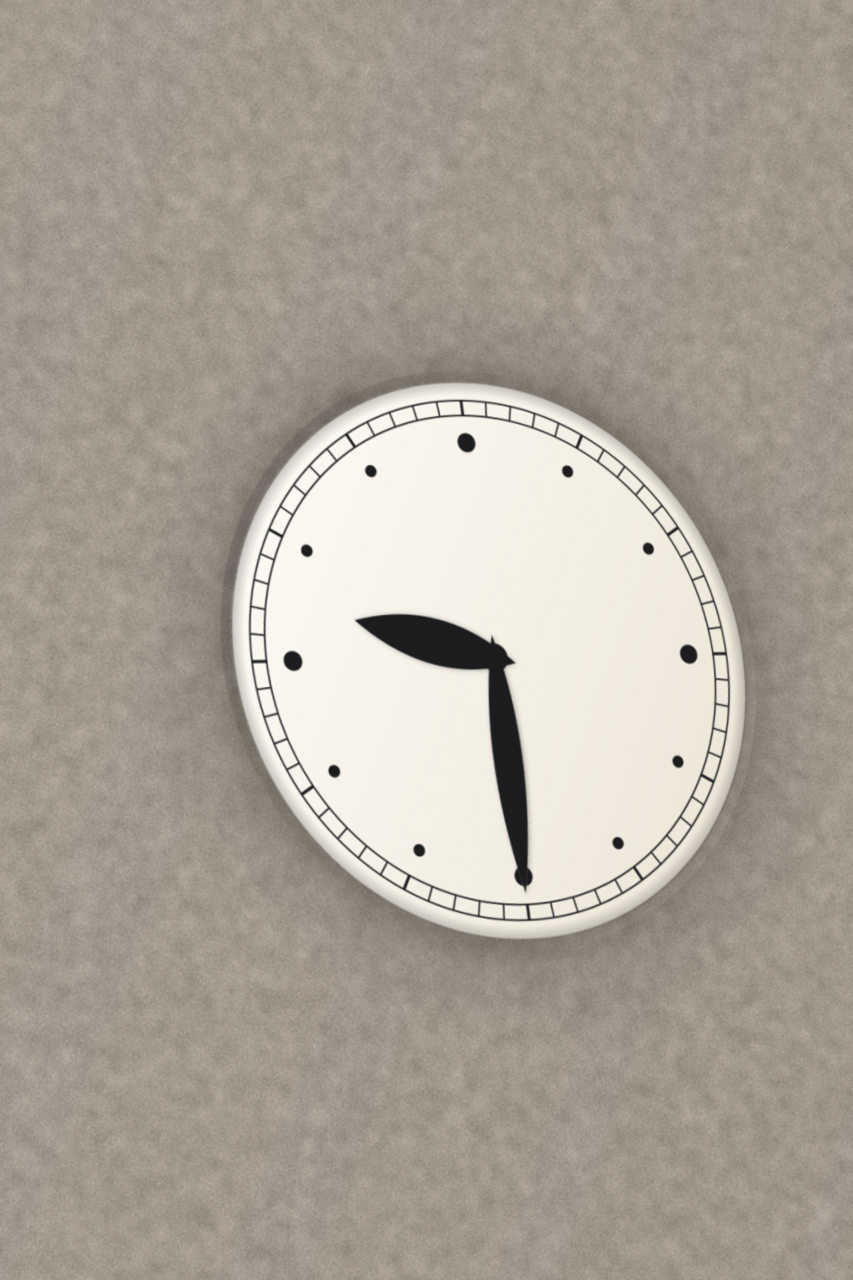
**9:30**
